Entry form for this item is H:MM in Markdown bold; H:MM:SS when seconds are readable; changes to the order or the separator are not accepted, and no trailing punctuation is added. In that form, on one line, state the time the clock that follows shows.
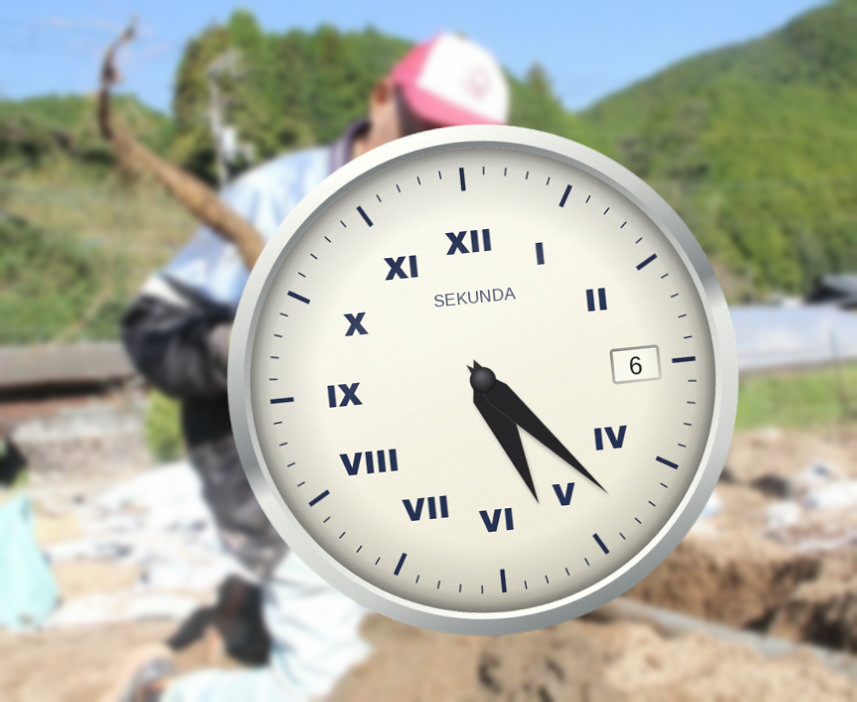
**5:23**
